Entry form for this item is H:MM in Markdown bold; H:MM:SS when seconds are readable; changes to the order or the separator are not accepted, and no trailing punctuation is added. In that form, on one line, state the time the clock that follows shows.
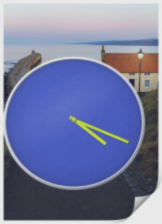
**4:19**
